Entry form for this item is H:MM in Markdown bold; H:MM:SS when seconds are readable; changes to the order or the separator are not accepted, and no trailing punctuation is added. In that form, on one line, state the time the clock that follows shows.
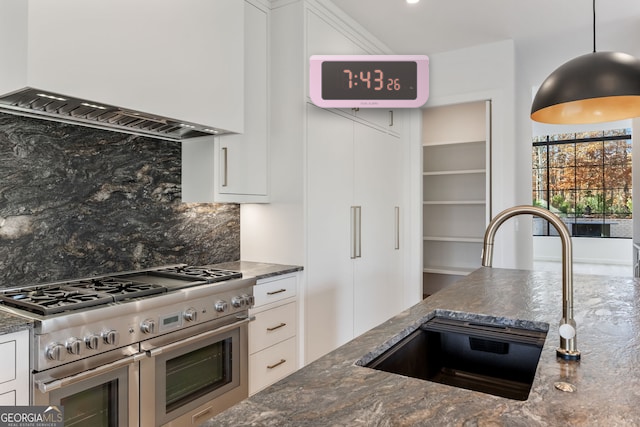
**7:43:26**
